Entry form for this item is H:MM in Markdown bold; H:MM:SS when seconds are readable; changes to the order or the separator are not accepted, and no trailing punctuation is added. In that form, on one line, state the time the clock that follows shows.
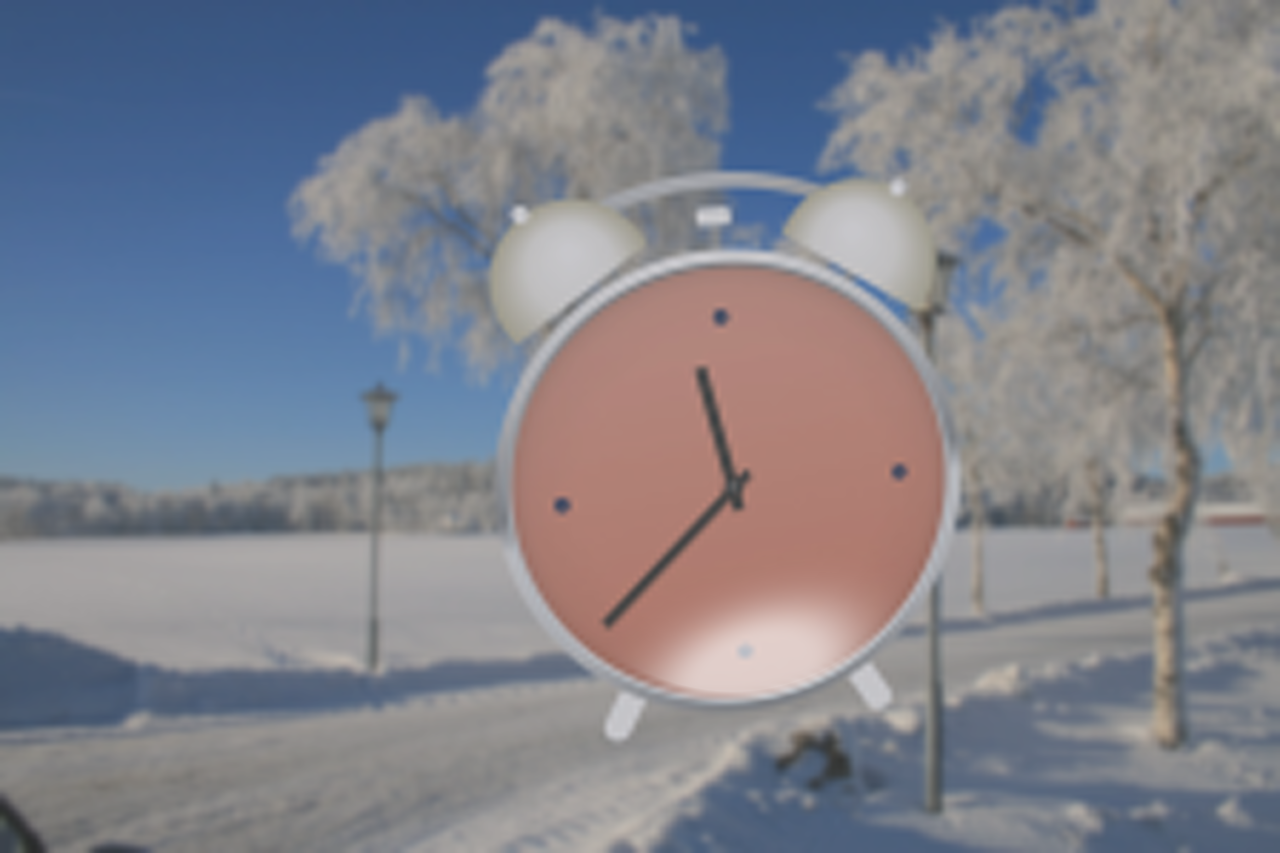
**11:38**
